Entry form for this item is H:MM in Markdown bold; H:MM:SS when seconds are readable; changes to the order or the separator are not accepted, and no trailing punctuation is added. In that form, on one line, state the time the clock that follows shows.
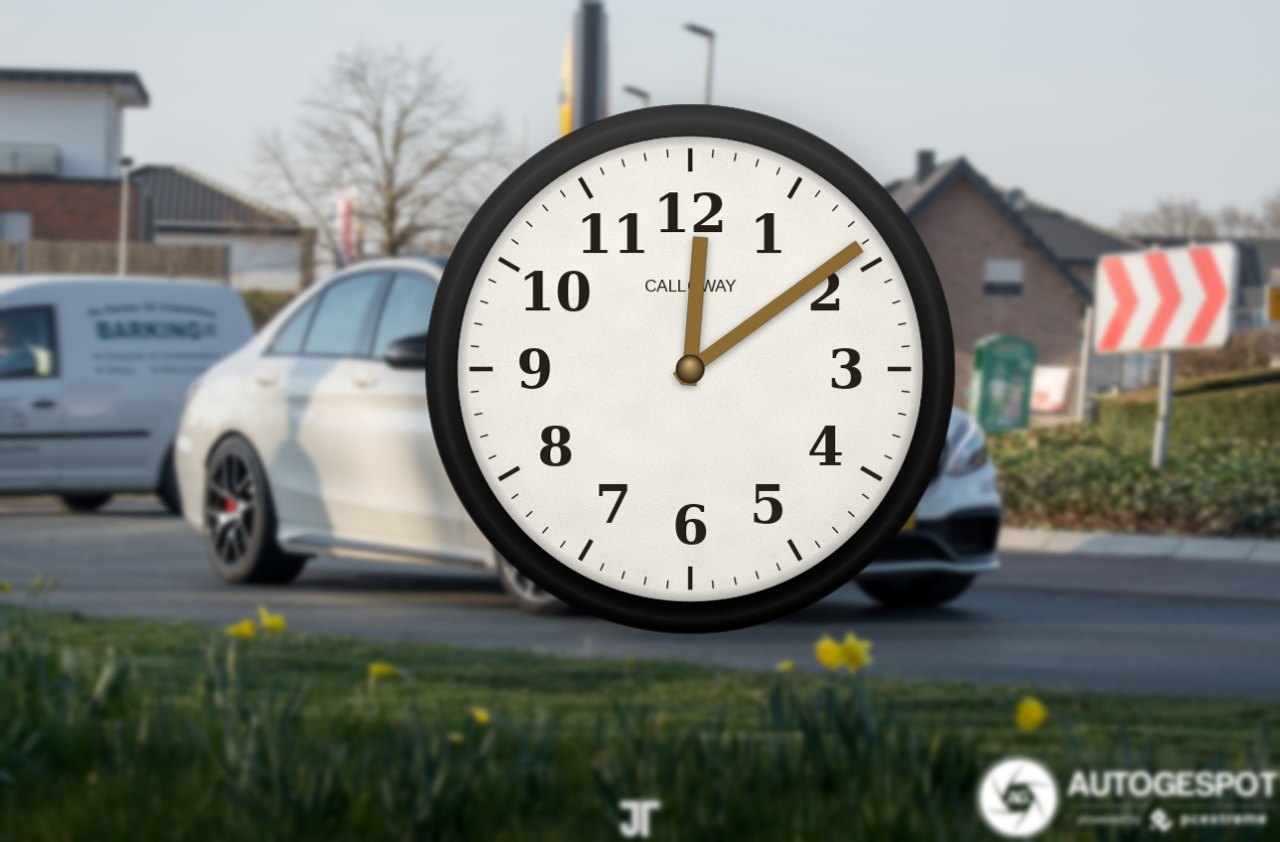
**12:09**
